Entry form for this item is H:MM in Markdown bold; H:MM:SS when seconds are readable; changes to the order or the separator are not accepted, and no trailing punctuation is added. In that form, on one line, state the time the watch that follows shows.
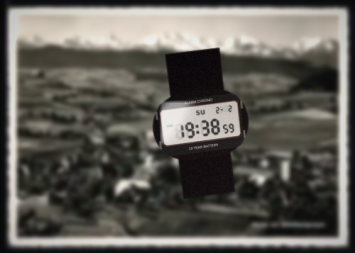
**19:38:59**
